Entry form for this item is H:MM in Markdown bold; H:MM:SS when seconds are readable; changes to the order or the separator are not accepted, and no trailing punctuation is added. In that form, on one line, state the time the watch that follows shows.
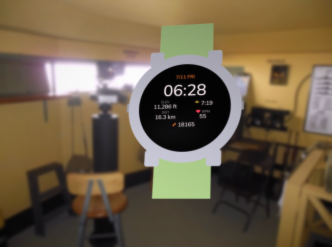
**6:28**
